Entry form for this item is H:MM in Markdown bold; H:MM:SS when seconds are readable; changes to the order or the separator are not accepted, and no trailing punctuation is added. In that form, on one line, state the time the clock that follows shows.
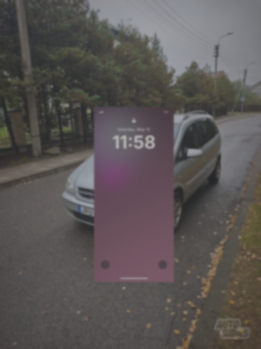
**11:58**
